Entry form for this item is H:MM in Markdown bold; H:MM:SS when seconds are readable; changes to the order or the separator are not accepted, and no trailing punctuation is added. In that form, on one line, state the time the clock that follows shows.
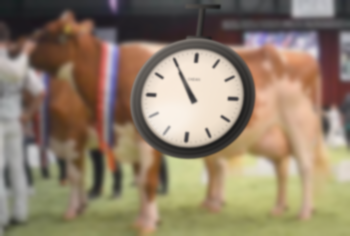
**10:55**
